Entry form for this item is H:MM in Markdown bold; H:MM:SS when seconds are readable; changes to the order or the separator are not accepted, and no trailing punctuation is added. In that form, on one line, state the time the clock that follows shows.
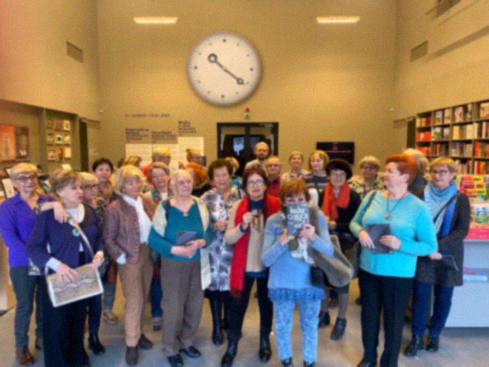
**10:21**
